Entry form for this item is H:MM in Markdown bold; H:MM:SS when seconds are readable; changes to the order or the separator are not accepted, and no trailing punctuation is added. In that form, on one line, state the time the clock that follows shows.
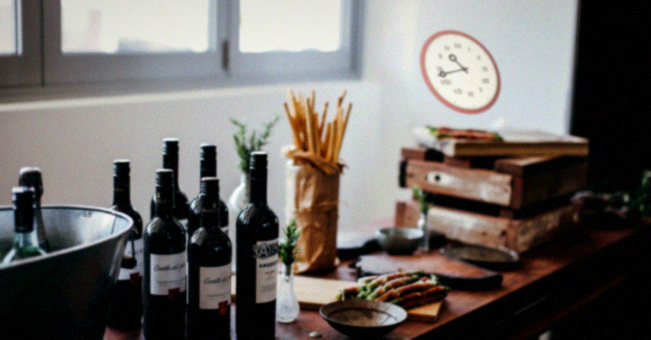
**10:43**
